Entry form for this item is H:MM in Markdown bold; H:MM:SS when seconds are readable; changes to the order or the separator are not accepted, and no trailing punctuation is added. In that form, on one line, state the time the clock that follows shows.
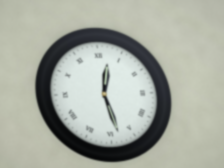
**12:28**
